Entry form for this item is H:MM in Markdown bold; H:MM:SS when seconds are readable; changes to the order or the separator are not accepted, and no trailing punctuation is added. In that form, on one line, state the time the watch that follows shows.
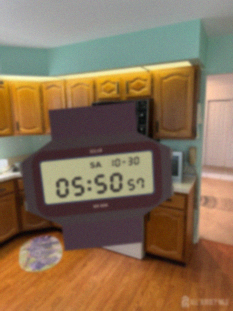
**5:50:57**
